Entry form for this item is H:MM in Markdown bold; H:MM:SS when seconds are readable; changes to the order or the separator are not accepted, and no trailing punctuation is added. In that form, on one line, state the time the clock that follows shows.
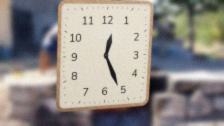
**12:26**
